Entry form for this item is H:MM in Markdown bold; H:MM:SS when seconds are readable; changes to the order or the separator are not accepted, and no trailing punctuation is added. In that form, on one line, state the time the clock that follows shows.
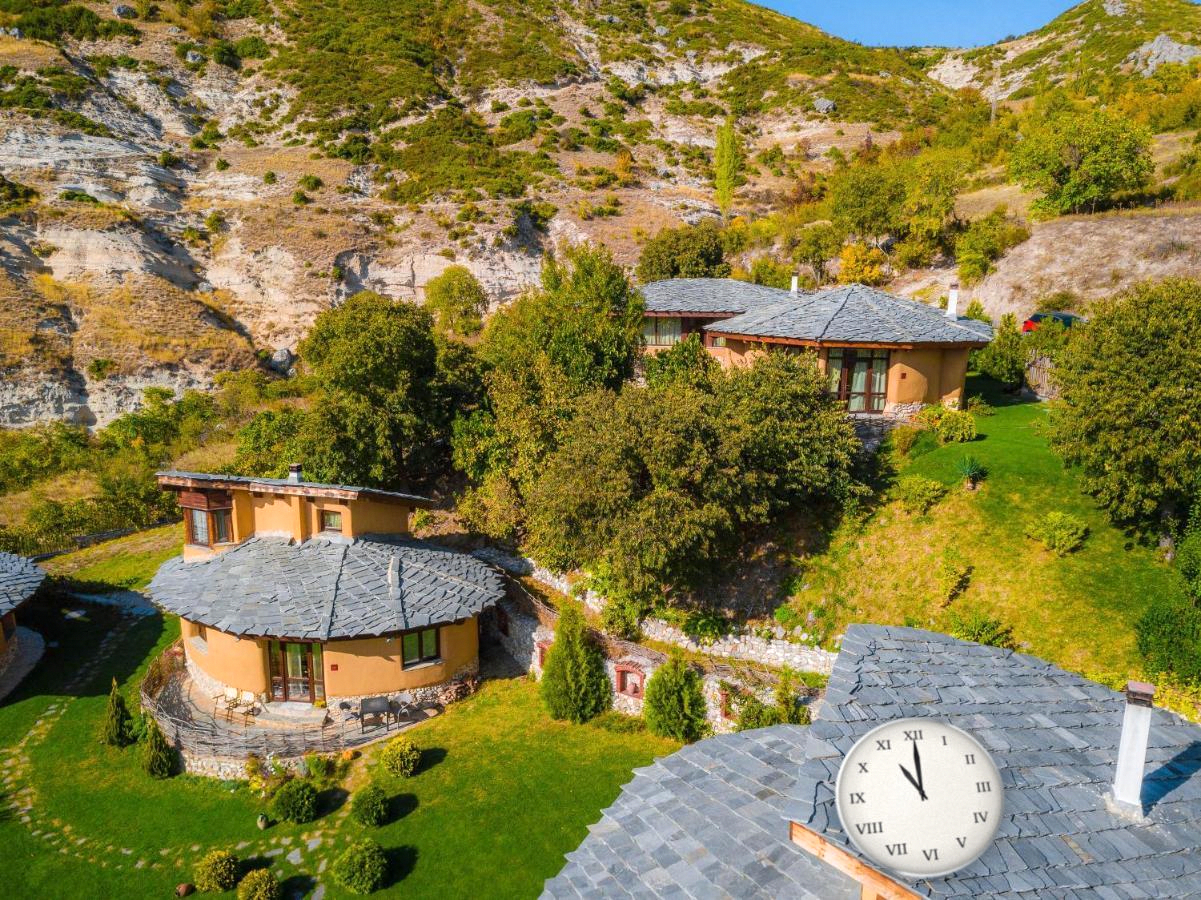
**11:00**
